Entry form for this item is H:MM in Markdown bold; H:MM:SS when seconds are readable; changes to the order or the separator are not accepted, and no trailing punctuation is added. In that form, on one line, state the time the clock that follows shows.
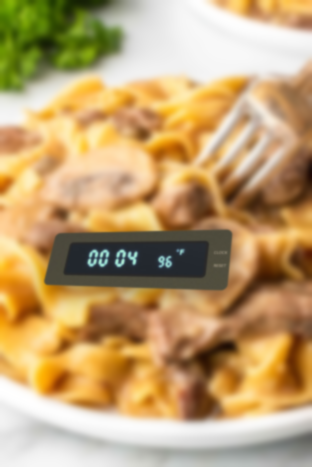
**0:04**
